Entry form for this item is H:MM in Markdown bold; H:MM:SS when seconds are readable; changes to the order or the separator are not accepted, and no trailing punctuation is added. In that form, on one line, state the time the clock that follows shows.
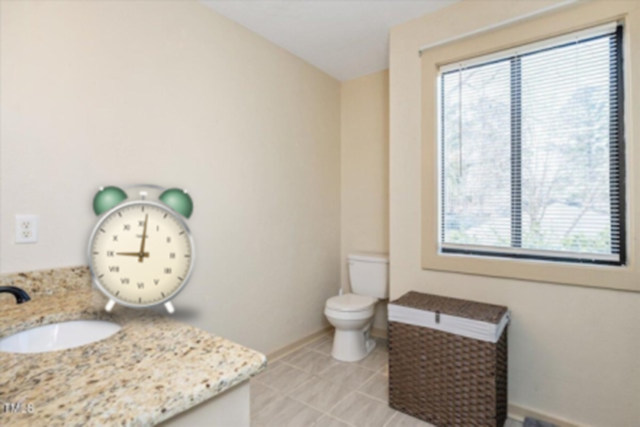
**9:01**
